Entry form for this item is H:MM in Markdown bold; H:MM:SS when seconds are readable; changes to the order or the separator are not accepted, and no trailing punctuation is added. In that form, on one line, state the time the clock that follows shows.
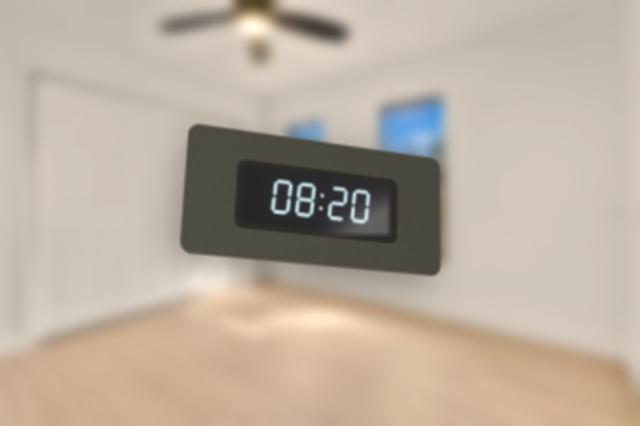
**8:20**
